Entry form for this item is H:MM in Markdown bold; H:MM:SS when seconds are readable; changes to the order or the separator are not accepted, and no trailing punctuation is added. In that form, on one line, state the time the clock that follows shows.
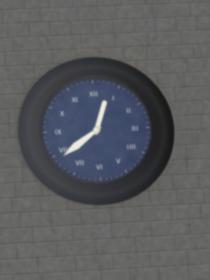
**12:39**
